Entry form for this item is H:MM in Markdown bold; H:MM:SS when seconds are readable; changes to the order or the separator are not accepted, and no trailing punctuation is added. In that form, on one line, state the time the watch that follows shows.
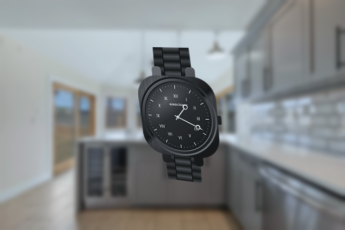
**1:19**
